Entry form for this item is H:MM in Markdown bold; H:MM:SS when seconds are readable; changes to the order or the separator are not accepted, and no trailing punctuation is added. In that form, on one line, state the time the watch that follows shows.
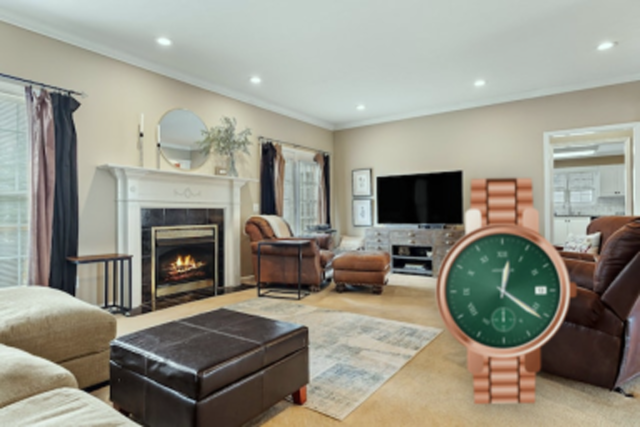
**12:21**
